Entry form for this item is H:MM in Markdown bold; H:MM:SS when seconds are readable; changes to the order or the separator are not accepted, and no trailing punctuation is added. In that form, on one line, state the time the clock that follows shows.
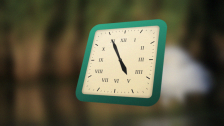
**4:55**
